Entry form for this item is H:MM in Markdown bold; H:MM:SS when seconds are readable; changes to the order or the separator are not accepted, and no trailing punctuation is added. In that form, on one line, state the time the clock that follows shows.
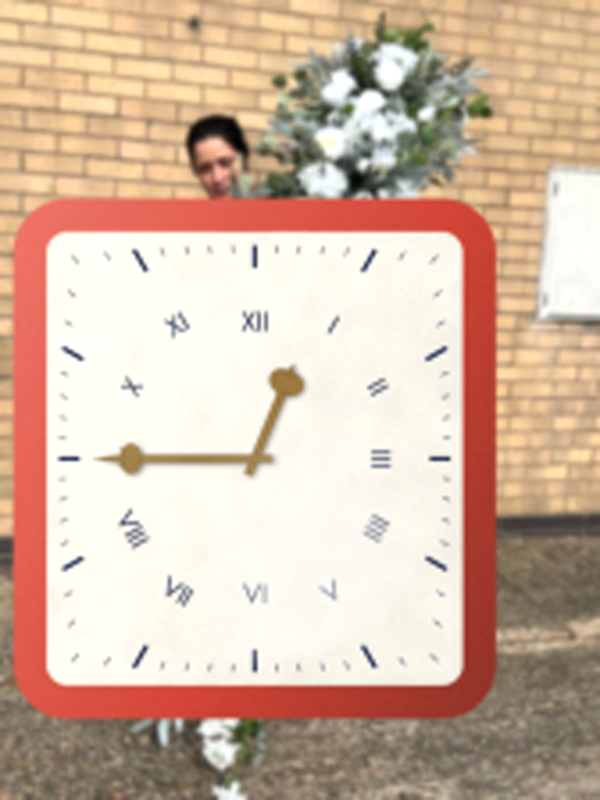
**12:45**
